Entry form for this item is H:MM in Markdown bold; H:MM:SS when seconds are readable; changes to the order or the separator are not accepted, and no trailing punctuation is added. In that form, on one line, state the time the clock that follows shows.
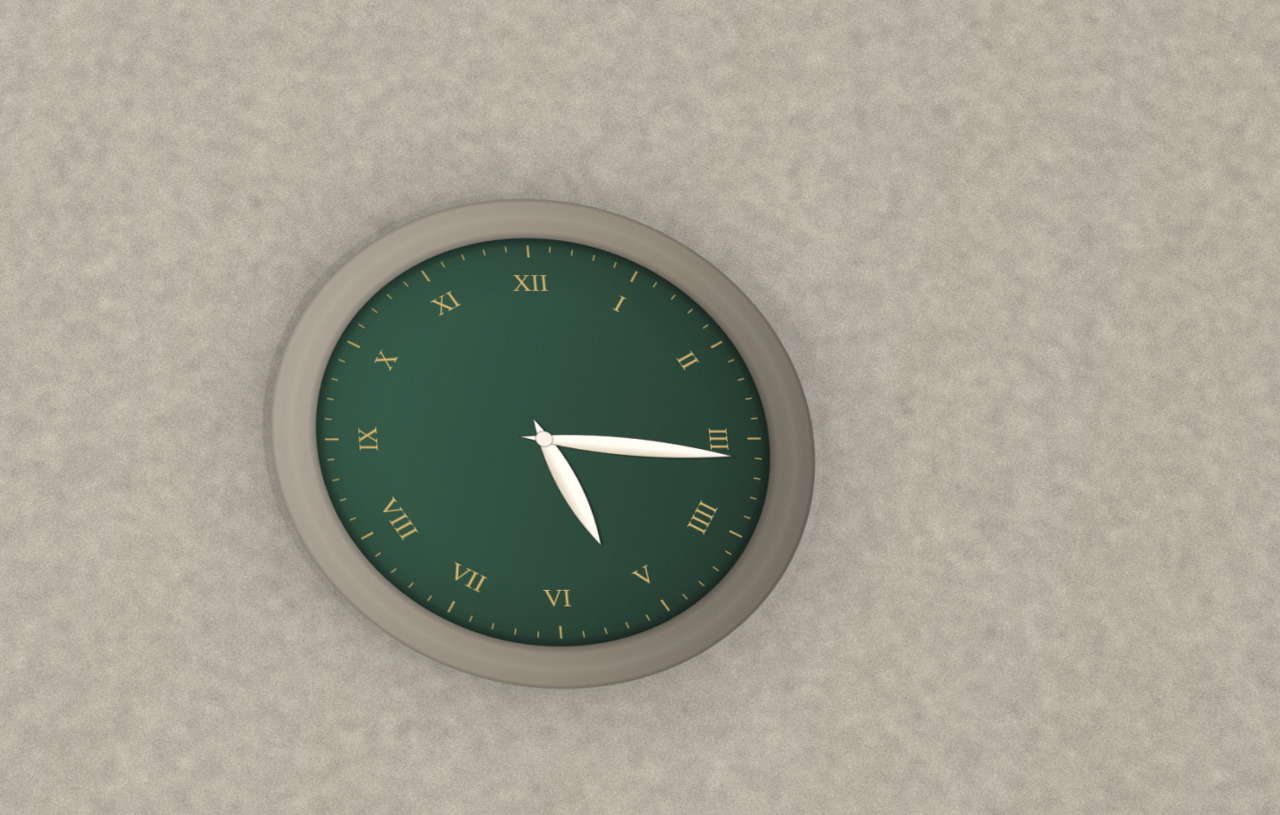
**5:16**
